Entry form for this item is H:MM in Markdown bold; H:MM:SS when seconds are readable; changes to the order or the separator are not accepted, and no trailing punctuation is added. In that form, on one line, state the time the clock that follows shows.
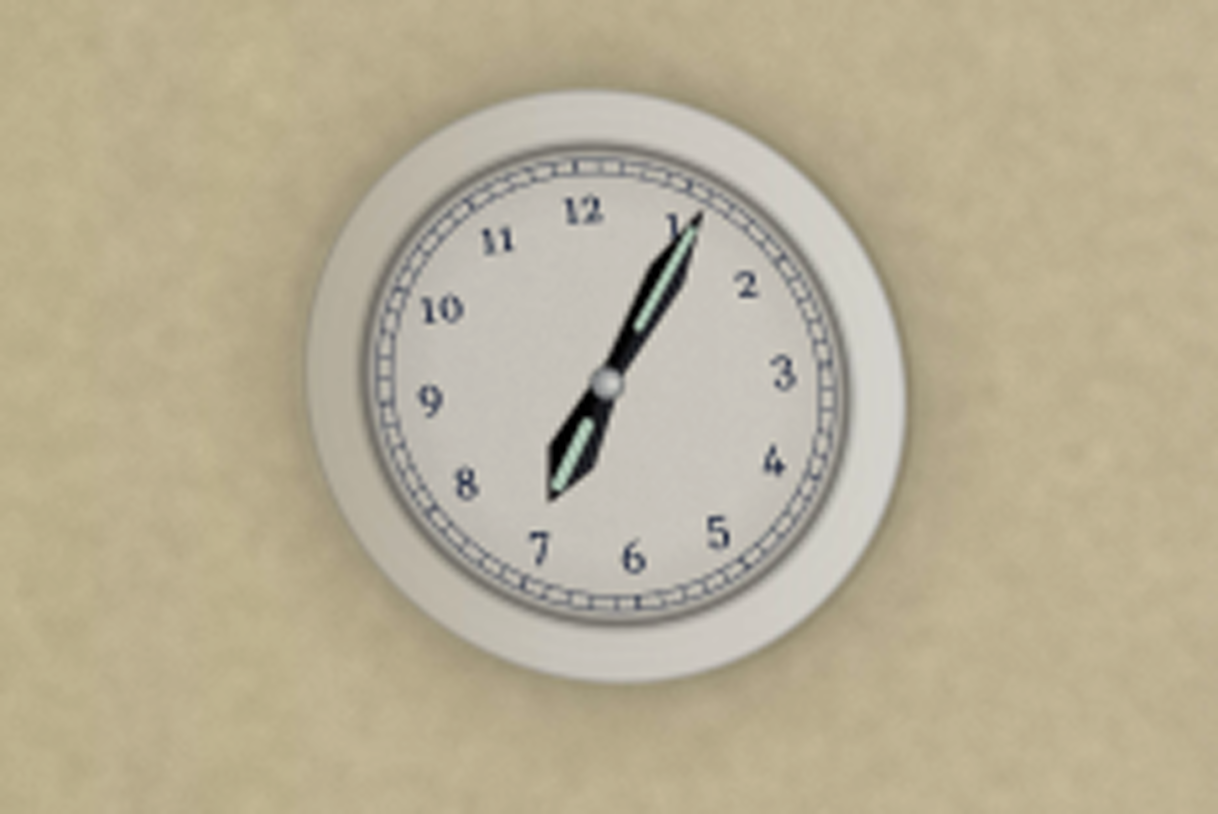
**7:06**
